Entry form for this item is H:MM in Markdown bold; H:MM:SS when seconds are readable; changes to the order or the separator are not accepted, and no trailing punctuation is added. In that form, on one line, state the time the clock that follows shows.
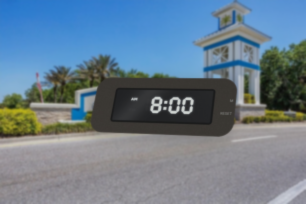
**8:00**
